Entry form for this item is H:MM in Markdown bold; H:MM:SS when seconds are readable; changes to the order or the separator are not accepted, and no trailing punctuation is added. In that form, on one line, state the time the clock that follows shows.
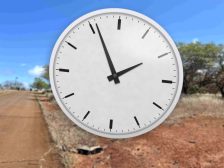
**1:56**
